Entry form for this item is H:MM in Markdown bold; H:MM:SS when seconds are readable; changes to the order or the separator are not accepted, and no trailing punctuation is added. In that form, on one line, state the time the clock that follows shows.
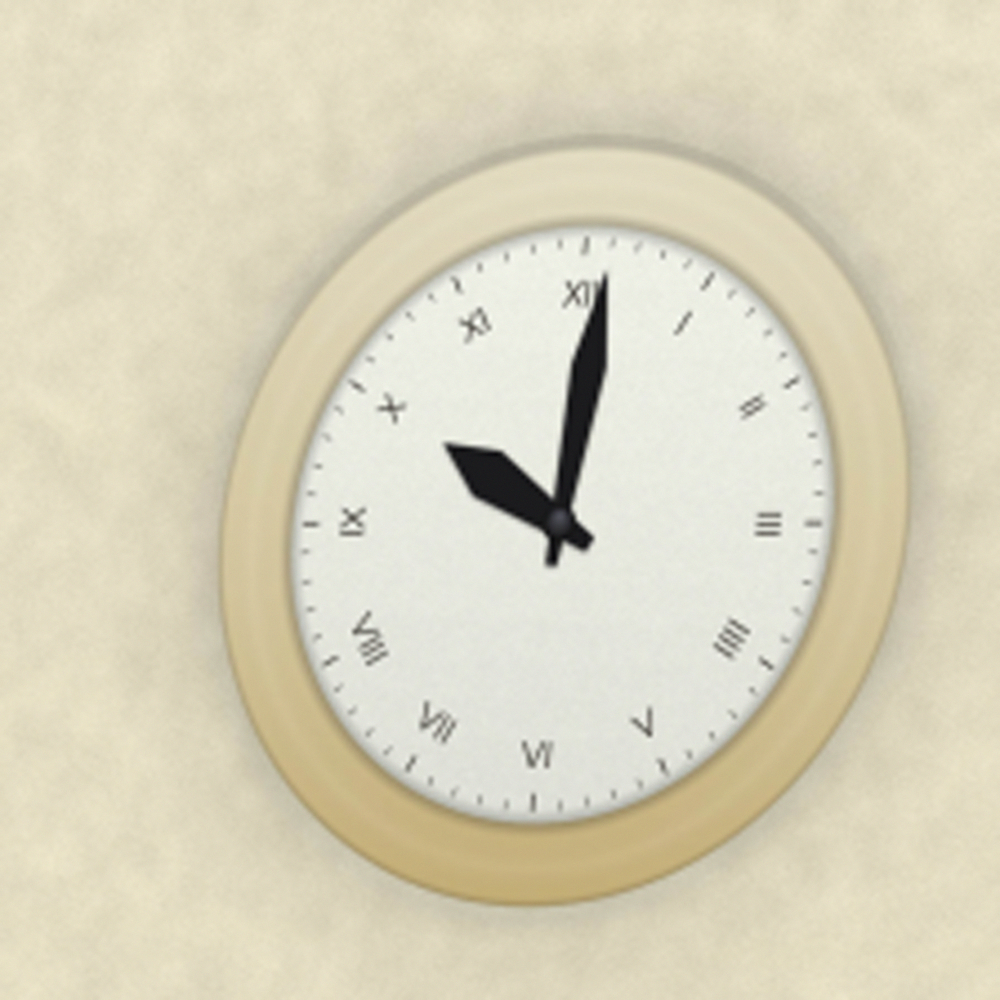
**10:01**
